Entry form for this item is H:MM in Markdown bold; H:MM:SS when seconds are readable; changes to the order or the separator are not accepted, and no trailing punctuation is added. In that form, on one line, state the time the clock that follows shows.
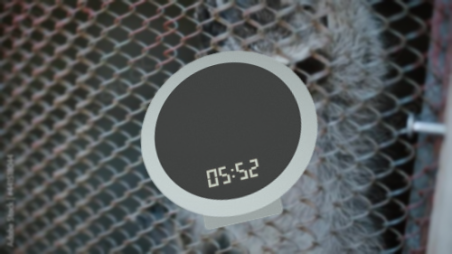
**5:52**
